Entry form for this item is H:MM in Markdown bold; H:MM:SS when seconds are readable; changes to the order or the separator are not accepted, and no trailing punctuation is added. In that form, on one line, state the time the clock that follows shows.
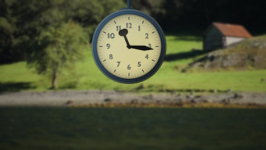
**11:16**
